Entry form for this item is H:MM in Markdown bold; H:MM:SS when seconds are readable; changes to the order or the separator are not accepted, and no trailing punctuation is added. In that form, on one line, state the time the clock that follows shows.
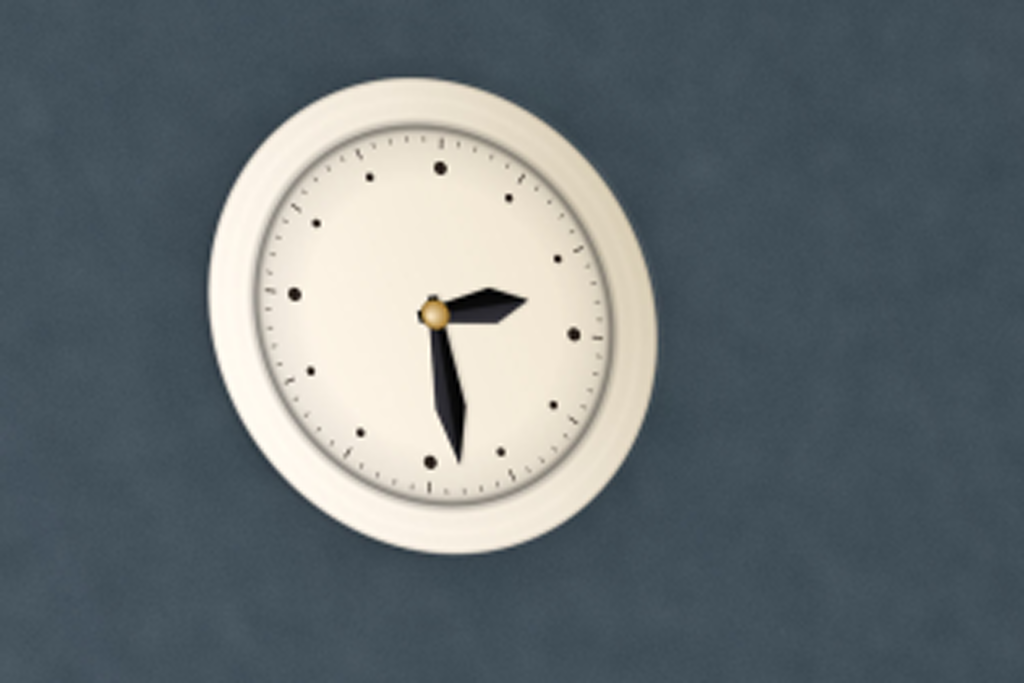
**2:28**
